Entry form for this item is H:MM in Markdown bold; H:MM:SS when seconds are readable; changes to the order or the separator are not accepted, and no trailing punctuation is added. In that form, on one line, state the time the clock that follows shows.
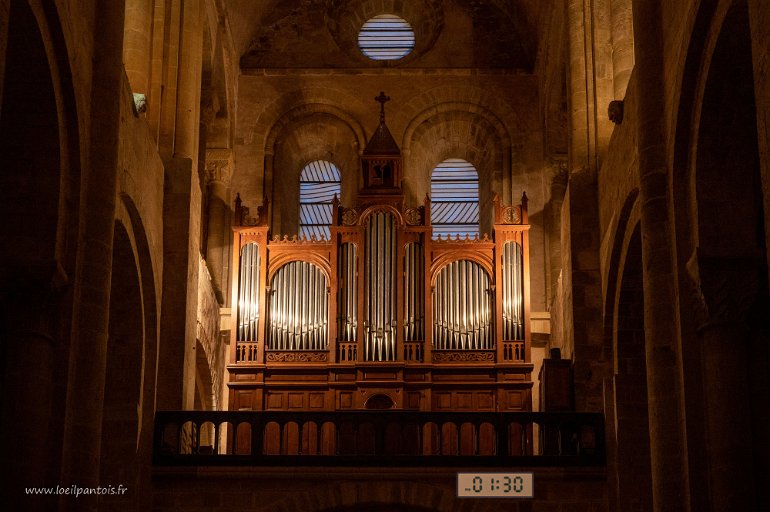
**1:30**
